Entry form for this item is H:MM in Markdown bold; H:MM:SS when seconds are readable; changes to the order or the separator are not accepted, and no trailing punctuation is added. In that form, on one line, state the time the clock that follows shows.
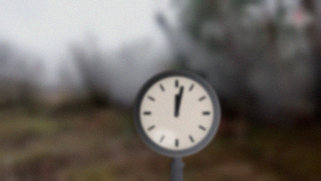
**12:02**
